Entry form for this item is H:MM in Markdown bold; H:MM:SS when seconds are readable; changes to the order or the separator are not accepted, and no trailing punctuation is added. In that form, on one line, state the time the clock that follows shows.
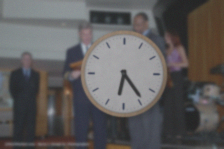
**6:24**
